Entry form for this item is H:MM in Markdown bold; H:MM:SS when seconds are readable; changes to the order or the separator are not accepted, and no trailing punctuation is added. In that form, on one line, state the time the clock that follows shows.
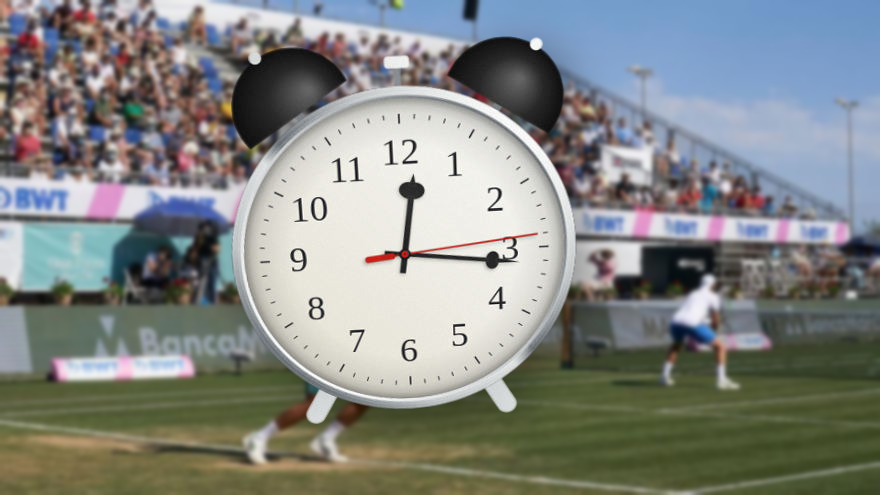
**12:16:14**
